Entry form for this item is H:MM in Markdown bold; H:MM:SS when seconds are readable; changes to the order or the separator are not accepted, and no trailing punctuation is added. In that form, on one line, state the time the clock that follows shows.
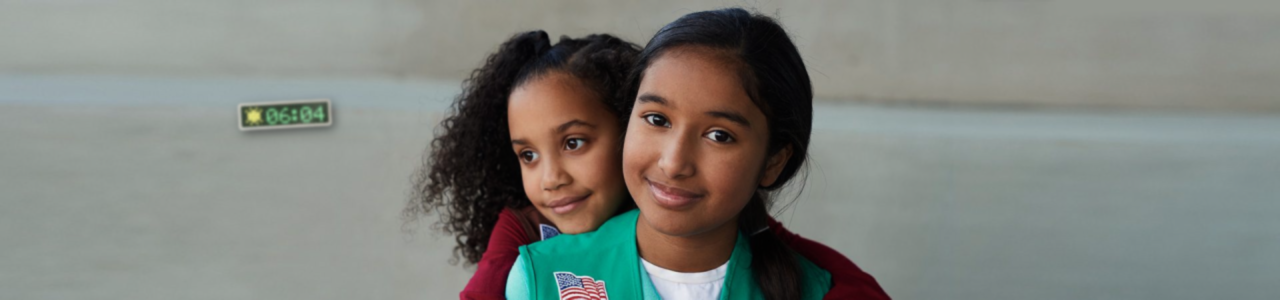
**6:04**
